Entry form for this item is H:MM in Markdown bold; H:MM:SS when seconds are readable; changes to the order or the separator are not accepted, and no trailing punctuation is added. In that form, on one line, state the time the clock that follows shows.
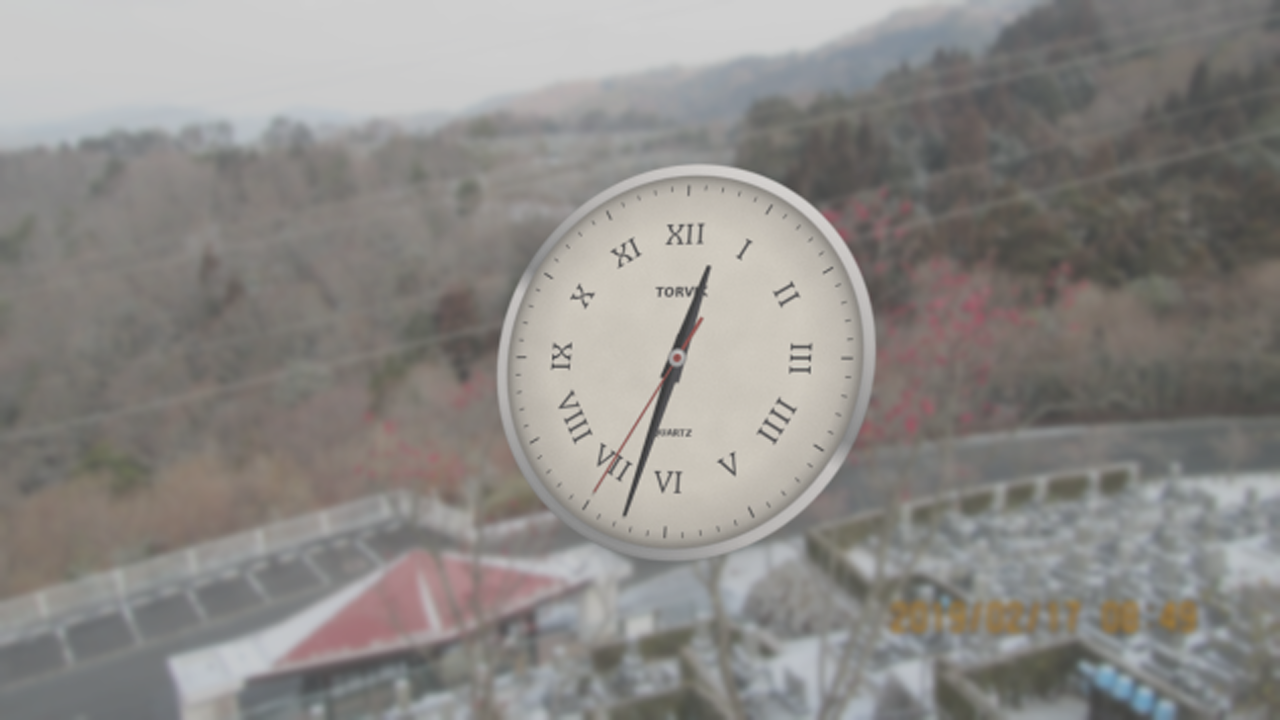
**12:32:35**
